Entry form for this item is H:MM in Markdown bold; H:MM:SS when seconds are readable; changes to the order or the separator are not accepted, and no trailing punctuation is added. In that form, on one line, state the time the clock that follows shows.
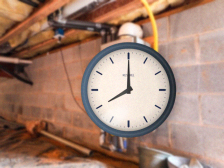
**8:00**
